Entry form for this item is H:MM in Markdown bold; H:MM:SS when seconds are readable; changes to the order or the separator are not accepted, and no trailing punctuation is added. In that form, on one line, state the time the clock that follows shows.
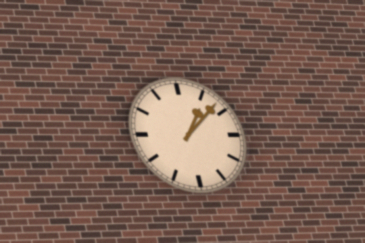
**1:08**
